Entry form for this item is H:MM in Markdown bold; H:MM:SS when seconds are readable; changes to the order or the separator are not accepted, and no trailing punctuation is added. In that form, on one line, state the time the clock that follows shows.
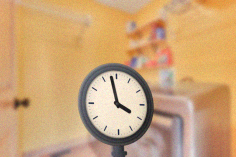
**3:58**
